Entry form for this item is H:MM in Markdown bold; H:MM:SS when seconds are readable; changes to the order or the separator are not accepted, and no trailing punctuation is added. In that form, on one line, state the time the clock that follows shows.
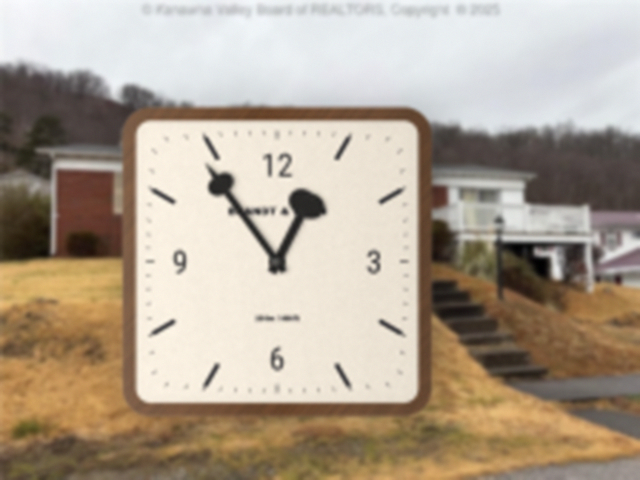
**12:54**
